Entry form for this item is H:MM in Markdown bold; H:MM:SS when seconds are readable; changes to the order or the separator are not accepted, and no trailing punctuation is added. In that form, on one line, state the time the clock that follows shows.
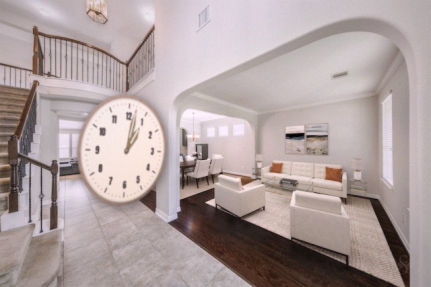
**1:02**
